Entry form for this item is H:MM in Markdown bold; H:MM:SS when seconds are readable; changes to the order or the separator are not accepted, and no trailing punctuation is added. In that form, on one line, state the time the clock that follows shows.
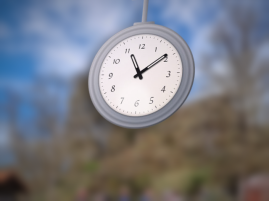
**11:09**
